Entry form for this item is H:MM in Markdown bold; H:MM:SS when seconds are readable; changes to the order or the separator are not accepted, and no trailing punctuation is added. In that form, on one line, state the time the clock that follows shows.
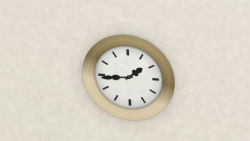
**1:44**
